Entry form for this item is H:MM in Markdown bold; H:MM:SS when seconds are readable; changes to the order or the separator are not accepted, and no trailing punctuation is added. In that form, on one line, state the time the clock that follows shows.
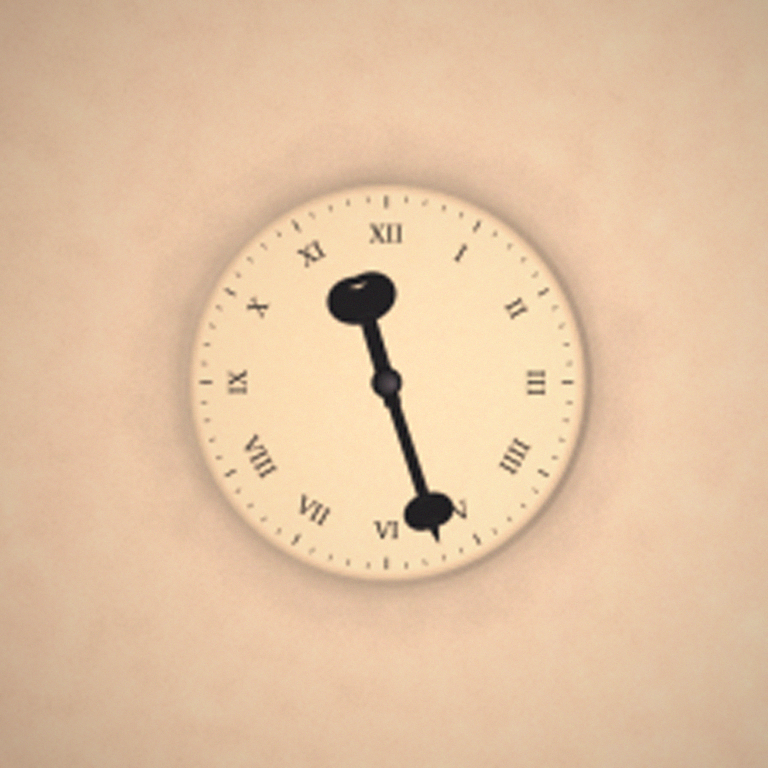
**11:27**
